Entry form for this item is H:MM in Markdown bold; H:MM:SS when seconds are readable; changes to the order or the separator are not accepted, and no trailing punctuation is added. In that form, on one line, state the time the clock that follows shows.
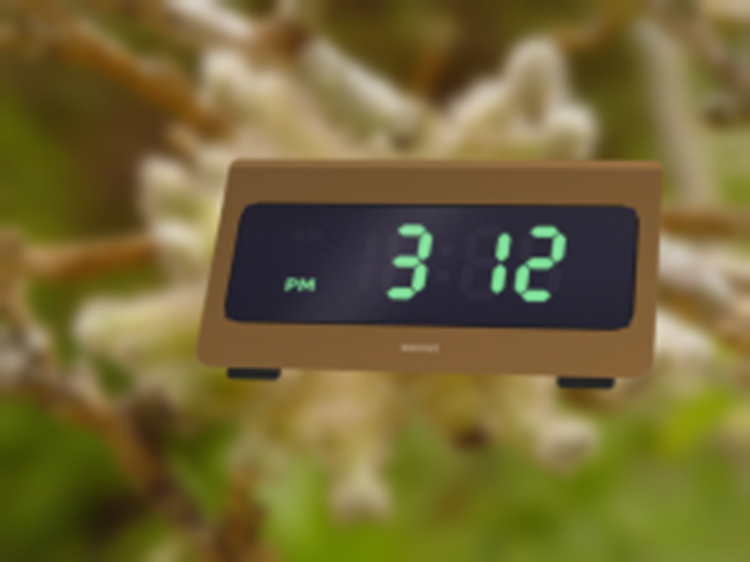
**3:12**
